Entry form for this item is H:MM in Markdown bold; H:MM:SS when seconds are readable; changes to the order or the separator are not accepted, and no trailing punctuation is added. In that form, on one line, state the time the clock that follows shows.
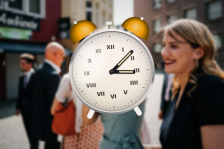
**3:08**
